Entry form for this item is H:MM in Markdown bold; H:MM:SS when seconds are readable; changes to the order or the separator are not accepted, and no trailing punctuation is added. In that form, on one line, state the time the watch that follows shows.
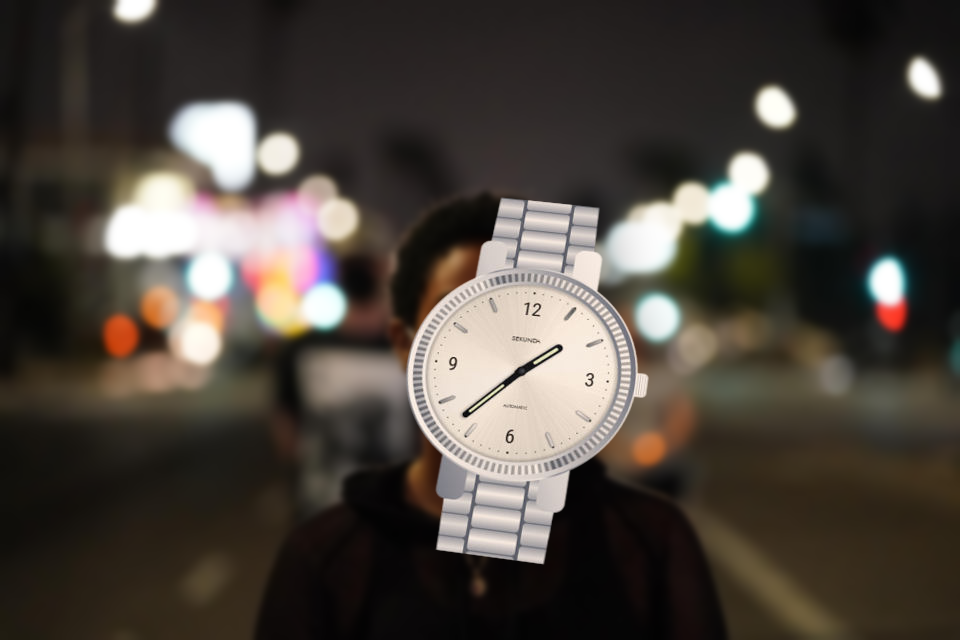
**1:37**
